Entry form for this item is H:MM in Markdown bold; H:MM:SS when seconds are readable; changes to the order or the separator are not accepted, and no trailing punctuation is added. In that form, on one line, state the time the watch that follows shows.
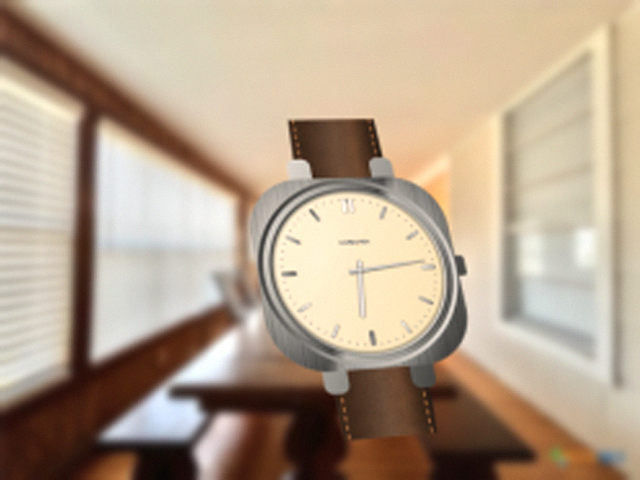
**6:14**
